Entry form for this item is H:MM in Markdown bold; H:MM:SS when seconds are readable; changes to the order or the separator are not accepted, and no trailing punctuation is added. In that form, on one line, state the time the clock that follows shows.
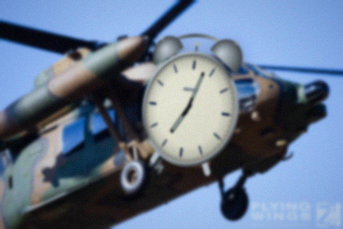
**7:03**
